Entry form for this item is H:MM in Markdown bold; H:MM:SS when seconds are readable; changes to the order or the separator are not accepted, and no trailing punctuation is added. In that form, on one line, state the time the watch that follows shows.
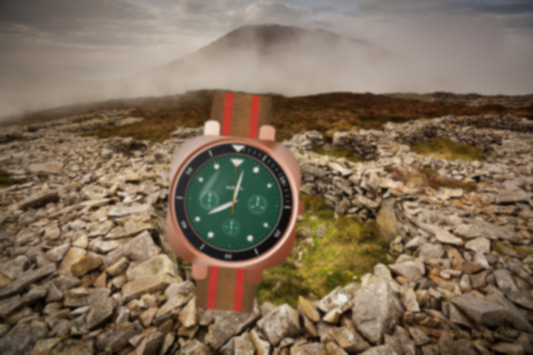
**8:02**
